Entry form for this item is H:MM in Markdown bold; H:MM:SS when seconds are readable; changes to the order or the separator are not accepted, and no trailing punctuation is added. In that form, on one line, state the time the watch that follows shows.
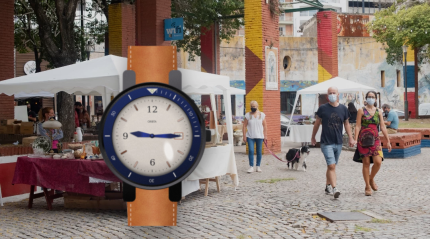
**9:15**
